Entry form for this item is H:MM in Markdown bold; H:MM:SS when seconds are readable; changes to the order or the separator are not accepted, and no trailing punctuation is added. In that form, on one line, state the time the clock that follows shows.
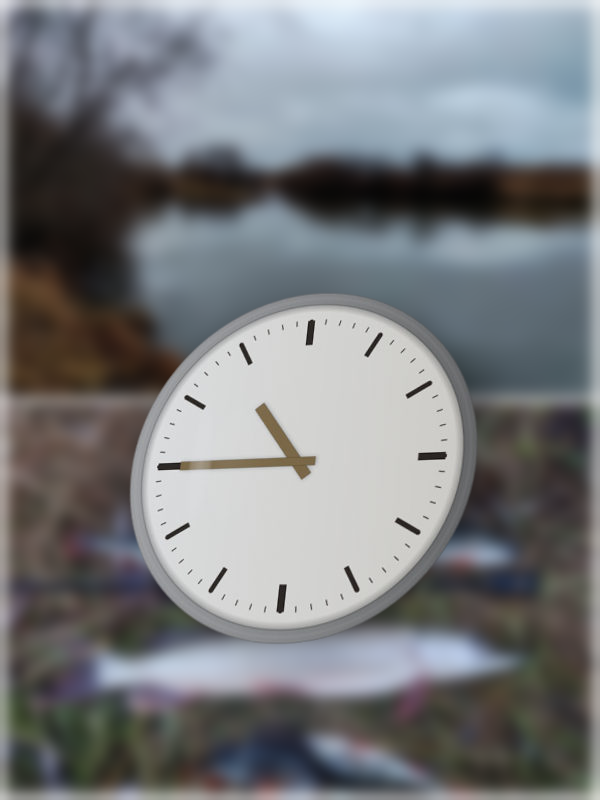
**10:45**
